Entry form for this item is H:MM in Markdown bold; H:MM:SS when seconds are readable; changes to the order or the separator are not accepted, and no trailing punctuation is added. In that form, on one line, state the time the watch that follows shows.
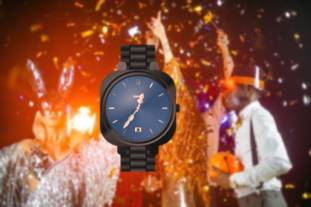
**12:36**
